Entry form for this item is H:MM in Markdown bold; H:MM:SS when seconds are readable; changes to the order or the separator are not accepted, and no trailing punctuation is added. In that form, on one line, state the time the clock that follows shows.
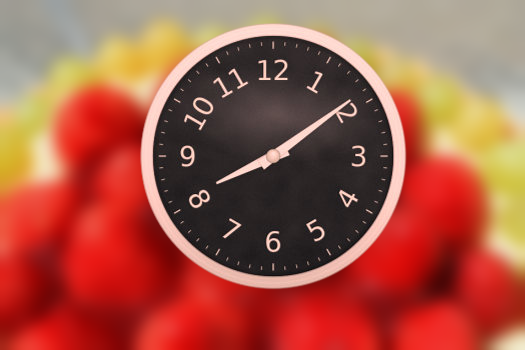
**8:09**
